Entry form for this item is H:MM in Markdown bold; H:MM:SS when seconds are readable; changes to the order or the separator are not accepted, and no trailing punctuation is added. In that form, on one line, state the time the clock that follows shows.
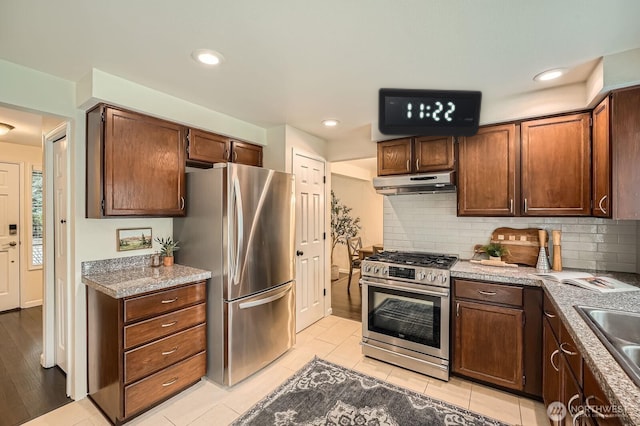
**11:22**
